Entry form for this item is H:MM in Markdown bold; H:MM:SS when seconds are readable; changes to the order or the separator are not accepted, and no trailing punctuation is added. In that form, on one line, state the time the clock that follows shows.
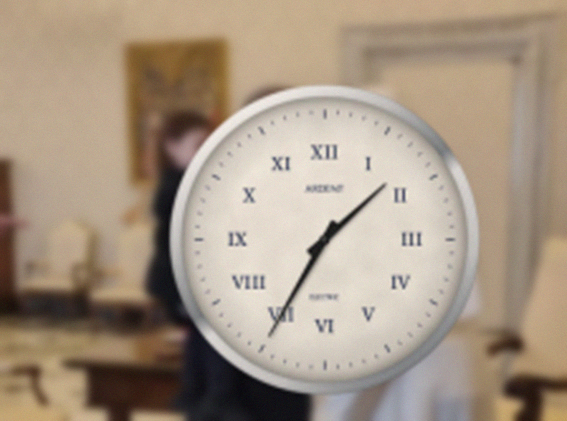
**1:35**
